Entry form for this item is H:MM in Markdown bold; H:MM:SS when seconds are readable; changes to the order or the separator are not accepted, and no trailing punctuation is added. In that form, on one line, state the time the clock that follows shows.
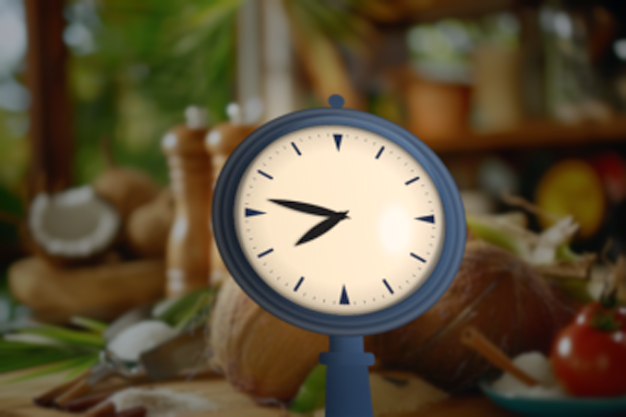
**7:47**
